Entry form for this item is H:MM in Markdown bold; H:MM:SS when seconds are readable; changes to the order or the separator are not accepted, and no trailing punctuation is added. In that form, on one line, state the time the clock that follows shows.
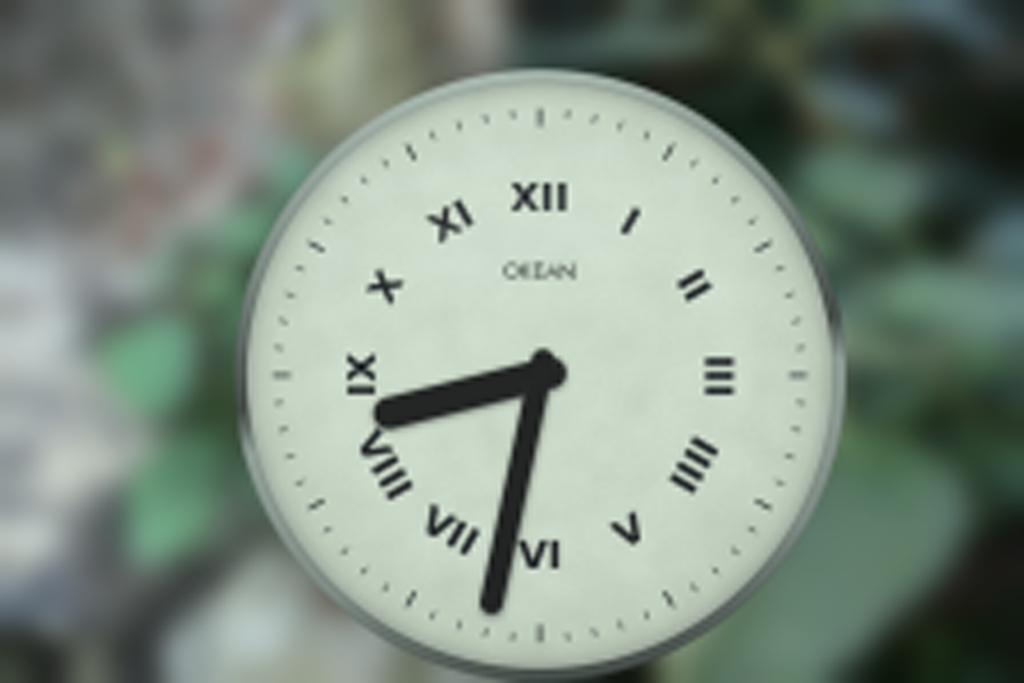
**8:32**
